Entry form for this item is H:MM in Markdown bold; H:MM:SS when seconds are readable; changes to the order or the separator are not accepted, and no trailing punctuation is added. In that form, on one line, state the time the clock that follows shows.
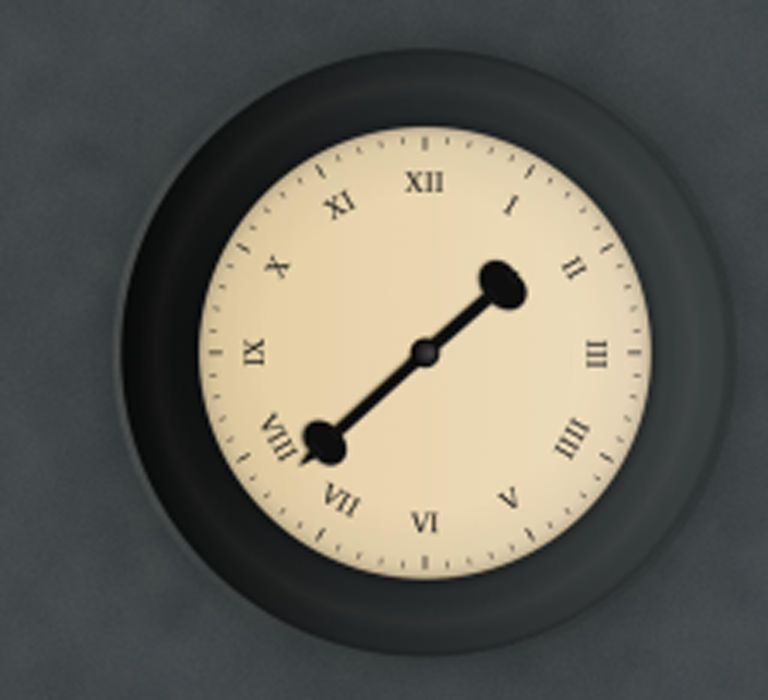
**1:38**
